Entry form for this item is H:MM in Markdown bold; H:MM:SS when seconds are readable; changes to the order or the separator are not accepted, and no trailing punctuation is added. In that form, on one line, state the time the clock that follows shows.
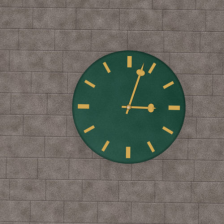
**3:03**
